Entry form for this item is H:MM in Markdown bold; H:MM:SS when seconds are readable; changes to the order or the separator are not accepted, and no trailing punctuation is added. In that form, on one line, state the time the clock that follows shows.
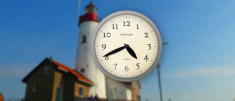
**4:41**
